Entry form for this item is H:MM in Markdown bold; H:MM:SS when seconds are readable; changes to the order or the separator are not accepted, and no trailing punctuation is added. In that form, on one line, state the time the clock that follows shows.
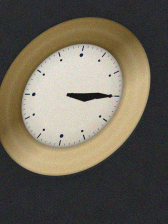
**3:15**
